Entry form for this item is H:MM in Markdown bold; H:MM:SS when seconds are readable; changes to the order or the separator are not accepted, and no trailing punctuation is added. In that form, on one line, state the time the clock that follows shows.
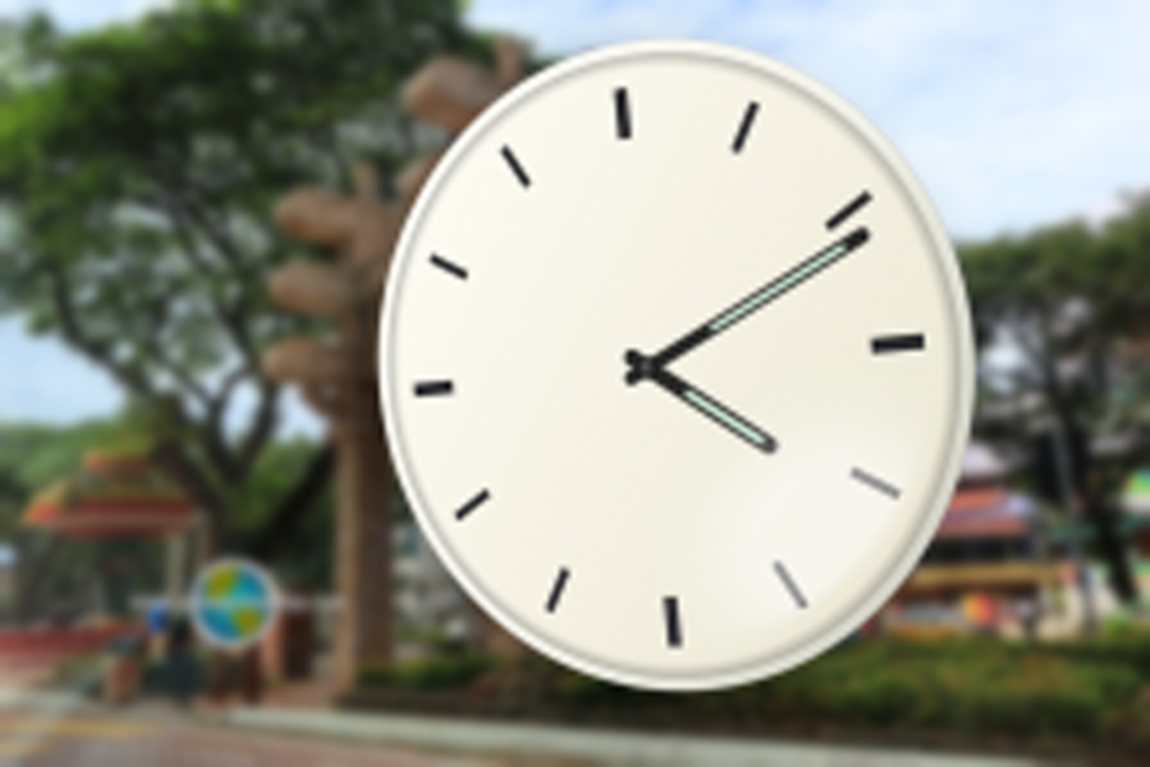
**4:11**
